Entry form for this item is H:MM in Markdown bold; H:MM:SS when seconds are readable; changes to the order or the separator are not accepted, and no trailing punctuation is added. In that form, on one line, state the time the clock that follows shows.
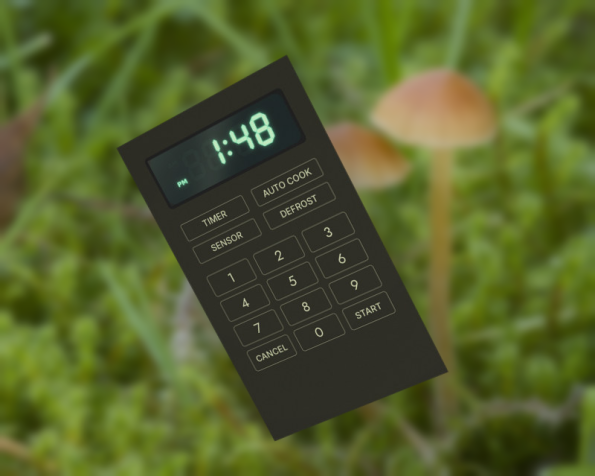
**1:48**
